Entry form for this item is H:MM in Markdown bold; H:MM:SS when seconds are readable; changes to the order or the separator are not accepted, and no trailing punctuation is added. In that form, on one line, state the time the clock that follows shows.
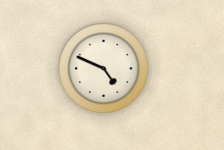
**4:49**
